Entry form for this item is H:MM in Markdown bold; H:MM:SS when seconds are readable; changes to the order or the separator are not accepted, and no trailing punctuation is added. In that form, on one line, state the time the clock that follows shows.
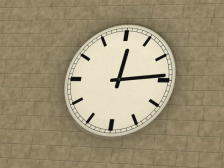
**12:14**
